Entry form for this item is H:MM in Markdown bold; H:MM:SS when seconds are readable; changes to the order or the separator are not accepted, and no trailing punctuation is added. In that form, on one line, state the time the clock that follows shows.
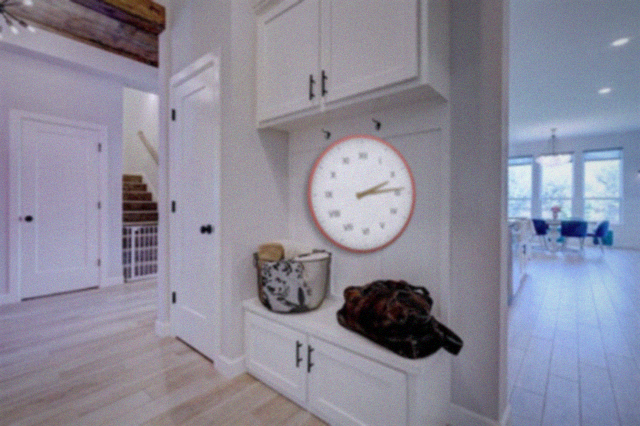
**2:14**
